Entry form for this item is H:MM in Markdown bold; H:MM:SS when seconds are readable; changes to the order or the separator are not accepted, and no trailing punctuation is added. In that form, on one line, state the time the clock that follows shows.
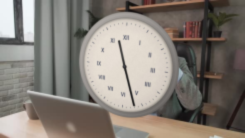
**11:27**
